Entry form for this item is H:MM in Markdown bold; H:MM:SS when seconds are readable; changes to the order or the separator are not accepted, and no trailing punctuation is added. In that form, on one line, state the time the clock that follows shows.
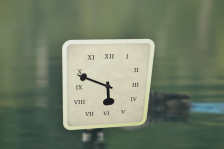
**5:49**
